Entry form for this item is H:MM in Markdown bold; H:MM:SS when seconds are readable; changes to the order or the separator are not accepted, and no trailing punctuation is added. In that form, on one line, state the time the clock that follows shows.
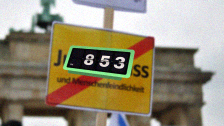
**8:53**
